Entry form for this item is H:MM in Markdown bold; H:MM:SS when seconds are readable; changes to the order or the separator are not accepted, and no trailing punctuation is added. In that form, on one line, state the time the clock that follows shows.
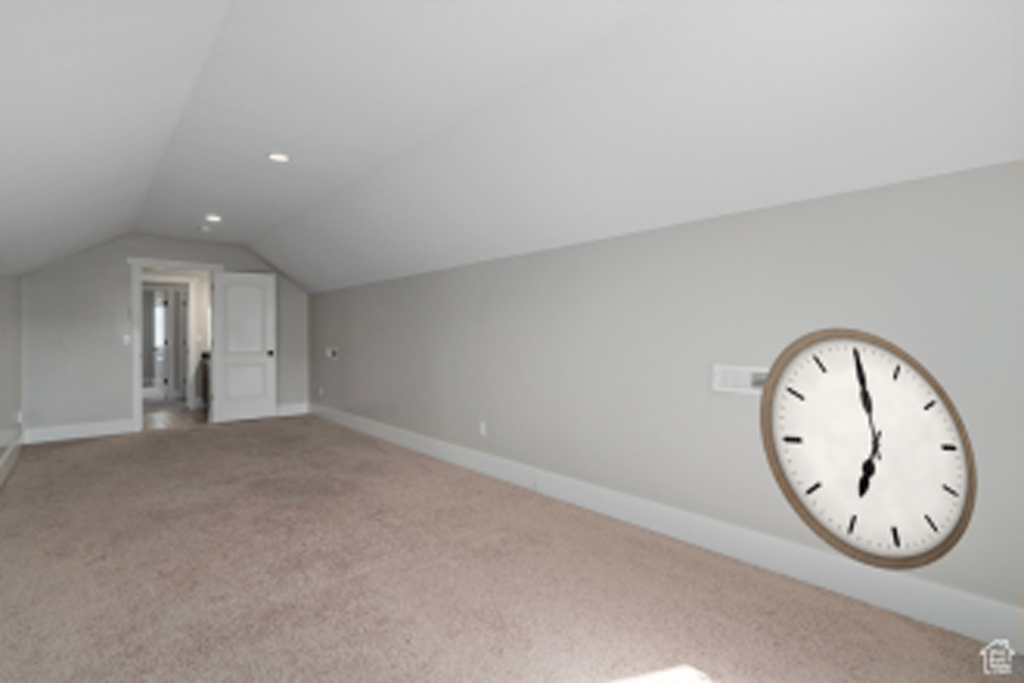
**7:00**
